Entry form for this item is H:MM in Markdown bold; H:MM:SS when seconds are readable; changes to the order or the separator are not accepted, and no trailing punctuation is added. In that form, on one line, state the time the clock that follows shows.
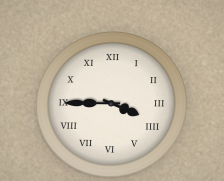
**3:45**
